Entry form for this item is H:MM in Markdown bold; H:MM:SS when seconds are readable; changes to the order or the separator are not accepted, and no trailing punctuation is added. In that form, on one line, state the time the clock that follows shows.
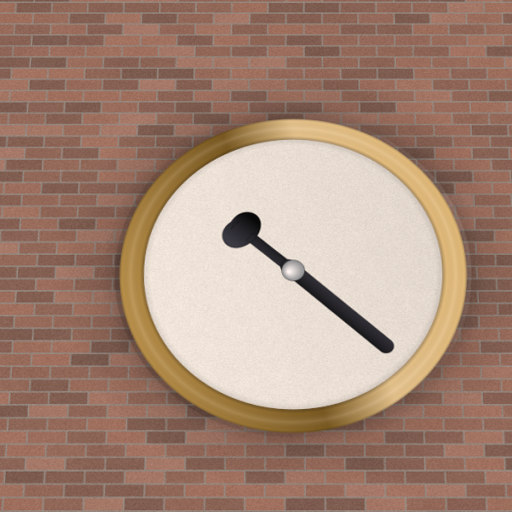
**10:22**
